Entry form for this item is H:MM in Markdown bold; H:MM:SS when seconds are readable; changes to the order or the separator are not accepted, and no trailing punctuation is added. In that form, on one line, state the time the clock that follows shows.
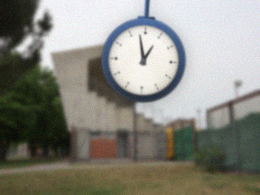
**12:58**
